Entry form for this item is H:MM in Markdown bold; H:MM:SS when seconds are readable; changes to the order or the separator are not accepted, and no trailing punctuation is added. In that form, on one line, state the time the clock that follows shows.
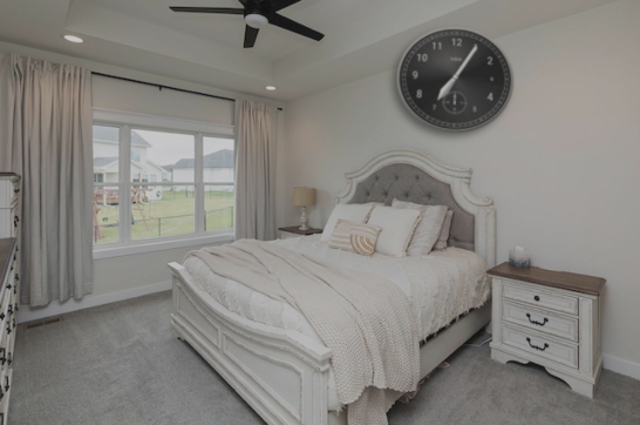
**7:05**
